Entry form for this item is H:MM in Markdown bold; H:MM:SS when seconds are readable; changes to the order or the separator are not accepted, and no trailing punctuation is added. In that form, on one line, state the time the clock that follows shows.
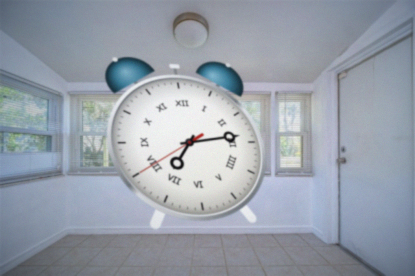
**7:13:40**
